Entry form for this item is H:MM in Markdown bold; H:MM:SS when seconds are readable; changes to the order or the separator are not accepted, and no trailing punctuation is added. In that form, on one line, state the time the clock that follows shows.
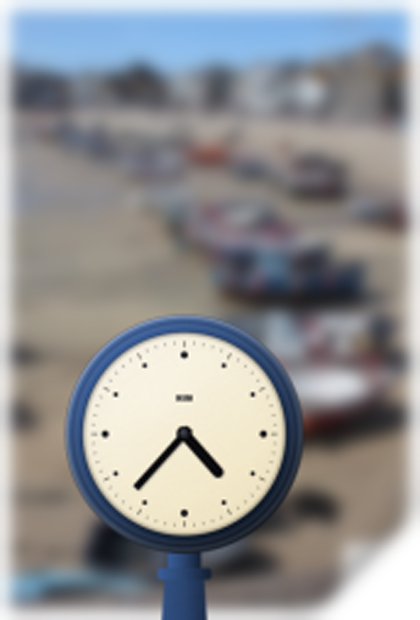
**4:37**
